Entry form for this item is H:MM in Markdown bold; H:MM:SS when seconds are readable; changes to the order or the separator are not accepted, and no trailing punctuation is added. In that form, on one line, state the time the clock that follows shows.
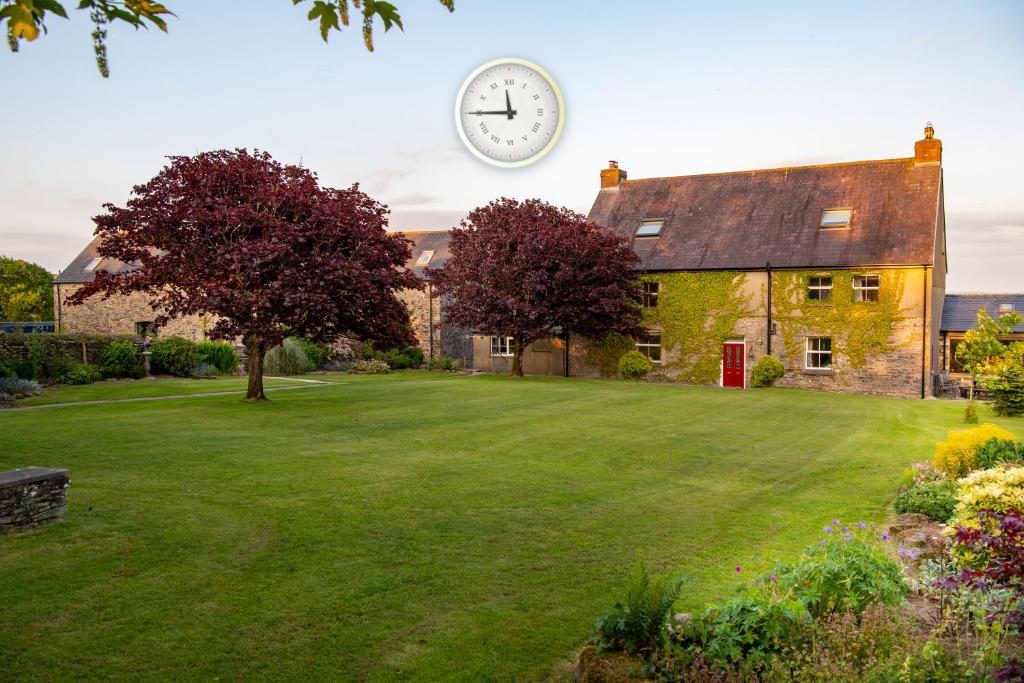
**11:45**
